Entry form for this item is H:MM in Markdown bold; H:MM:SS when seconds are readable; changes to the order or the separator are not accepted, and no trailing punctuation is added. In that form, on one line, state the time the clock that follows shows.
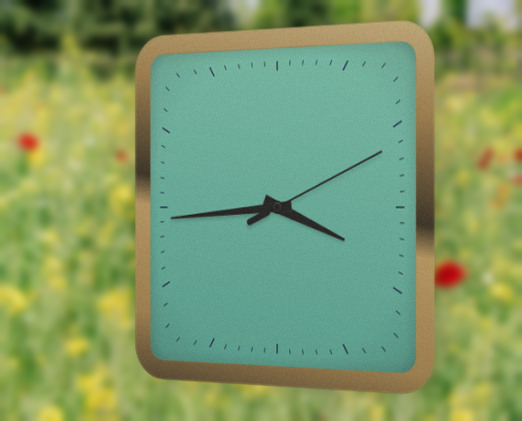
**3:44:11**
